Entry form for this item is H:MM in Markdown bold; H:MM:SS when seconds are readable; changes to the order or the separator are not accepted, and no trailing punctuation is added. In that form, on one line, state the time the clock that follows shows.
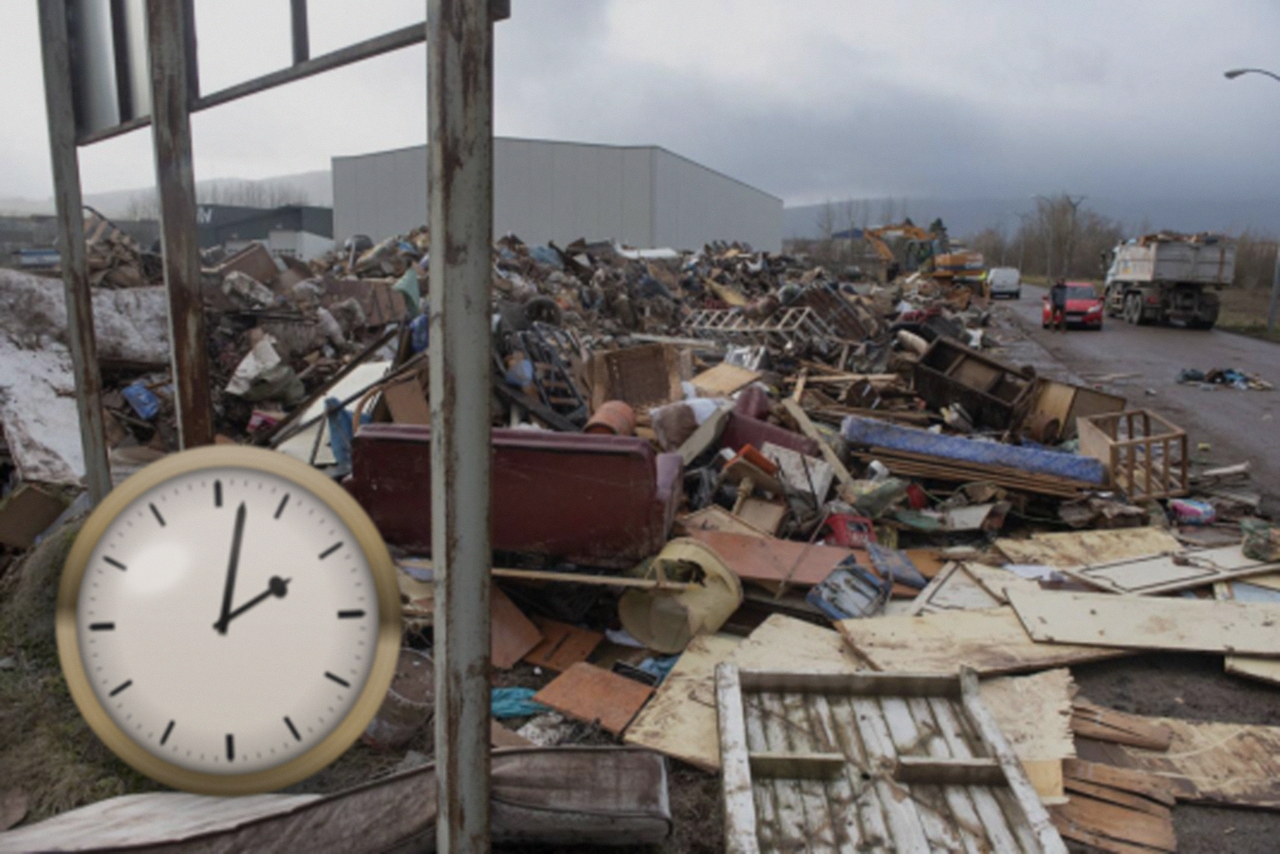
**2:02**
